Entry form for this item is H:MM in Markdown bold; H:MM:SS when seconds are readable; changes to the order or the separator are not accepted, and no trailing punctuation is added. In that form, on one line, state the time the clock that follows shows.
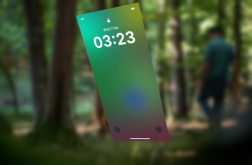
**3:23**
